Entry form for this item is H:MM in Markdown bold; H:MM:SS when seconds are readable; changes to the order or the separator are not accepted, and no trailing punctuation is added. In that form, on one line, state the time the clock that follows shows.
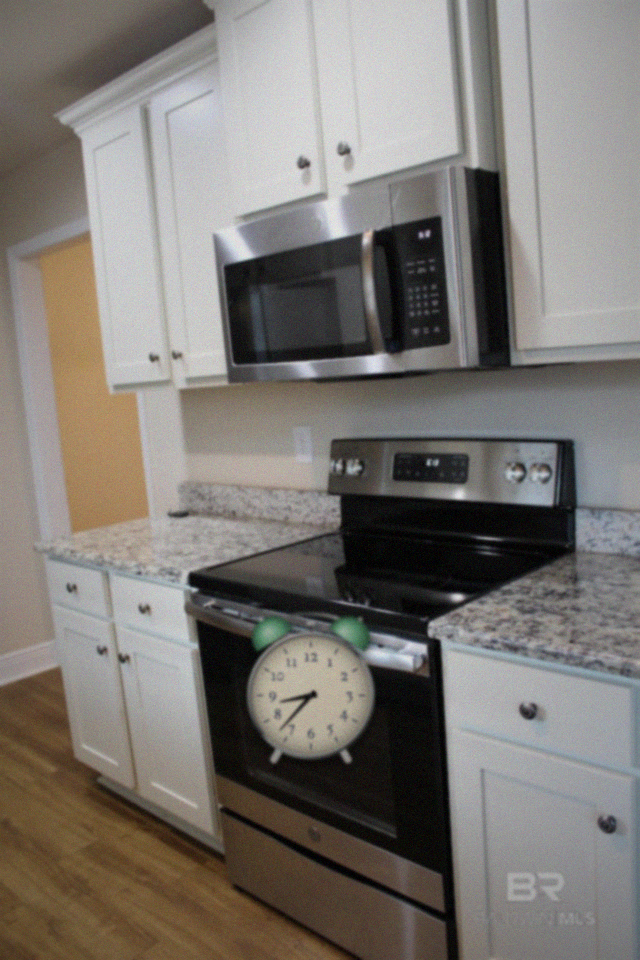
**8:37**
